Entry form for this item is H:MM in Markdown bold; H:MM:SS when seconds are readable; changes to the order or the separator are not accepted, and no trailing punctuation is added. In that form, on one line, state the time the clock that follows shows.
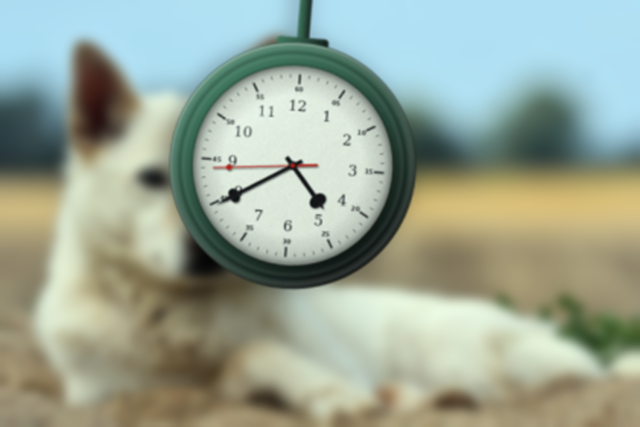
**4:39:44**
